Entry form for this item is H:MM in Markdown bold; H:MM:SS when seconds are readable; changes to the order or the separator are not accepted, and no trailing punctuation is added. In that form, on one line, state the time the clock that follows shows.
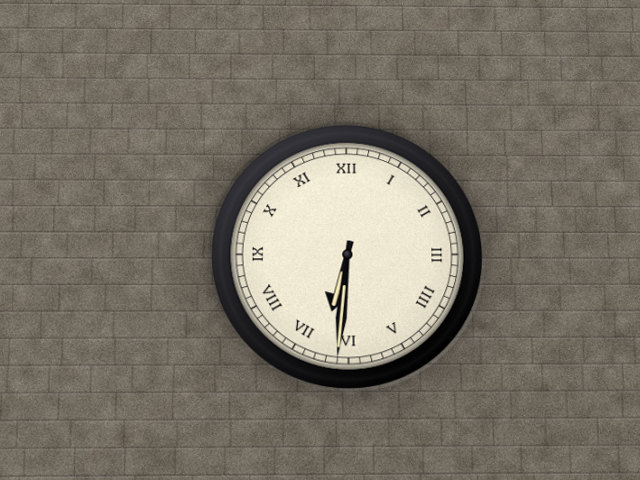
**6:31**
